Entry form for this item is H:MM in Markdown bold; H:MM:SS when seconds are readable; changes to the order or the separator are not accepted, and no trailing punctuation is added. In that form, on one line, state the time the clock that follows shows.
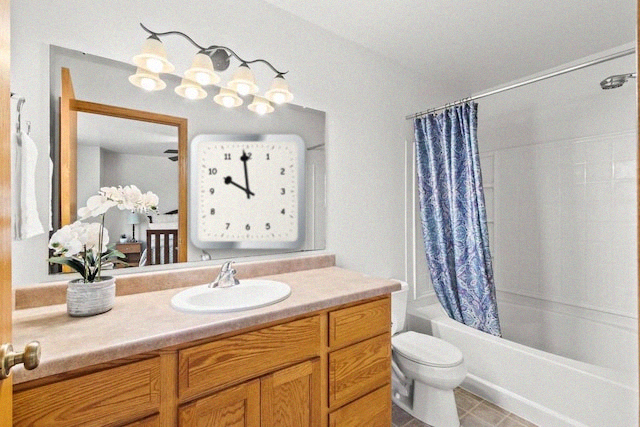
**9:59**
